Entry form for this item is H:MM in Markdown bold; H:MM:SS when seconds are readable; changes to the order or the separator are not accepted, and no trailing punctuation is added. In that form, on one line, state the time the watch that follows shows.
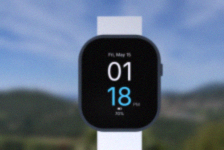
**1:18**
